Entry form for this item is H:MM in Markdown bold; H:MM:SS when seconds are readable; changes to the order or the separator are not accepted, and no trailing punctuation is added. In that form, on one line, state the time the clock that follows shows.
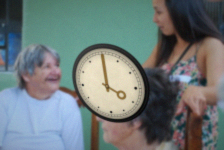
**4:00**
